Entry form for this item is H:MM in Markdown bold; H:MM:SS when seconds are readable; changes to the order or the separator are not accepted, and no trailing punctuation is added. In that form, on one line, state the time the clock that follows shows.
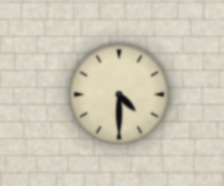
**4:30**
